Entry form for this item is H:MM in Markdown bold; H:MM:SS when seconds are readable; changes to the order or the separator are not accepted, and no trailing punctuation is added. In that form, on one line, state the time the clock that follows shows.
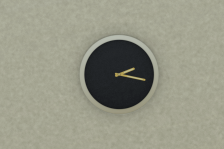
**2:17**
